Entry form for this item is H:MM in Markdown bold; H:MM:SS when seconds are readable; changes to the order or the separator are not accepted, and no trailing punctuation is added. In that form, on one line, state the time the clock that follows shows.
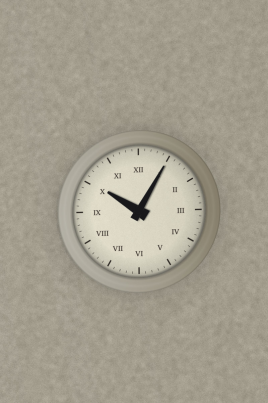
**10:05**
